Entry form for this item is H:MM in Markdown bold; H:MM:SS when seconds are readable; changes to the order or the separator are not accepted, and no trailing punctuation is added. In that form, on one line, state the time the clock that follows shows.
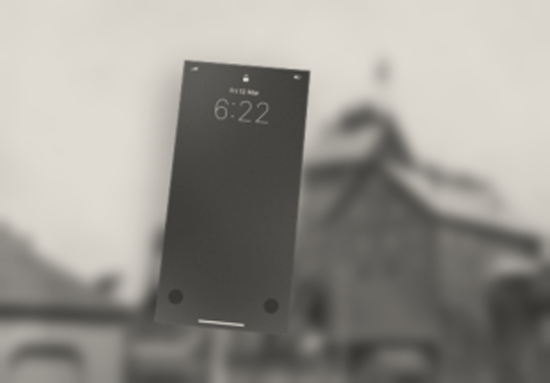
**6:22**
